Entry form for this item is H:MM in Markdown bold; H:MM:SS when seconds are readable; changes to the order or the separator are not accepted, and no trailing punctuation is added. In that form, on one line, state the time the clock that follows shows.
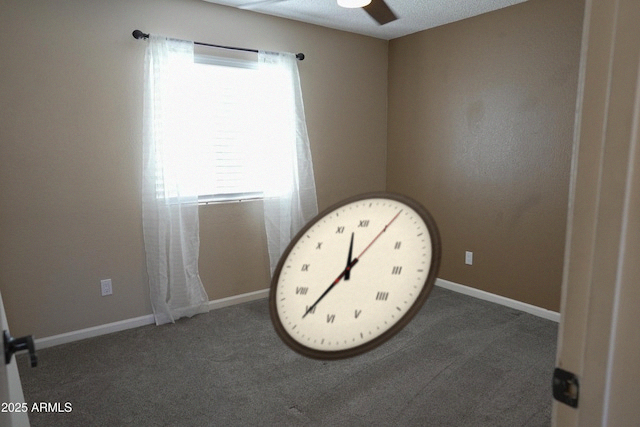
**11:35:05**
